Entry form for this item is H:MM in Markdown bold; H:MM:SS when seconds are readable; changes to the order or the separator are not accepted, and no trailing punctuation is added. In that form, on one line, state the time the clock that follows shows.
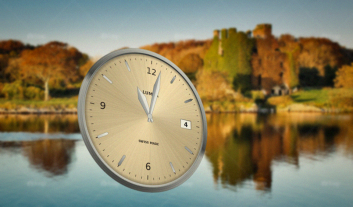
**11:02**
